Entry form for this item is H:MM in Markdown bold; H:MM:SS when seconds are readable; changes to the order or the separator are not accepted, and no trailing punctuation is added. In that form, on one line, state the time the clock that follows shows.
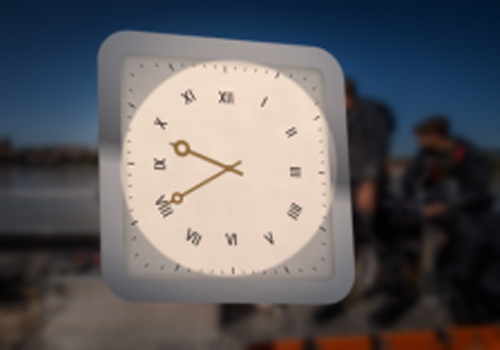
**9:40**
